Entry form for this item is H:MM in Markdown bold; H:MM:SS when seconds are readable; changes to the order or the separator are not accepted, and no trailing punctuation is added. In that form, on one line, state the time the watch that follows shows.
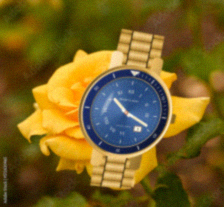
**10:19**
